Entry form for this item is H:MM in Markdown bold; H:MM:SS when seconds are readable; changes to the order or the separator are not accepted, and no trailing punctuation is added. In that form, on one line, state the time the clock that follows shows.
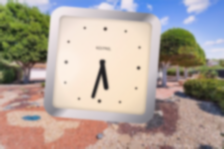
**5:32**
